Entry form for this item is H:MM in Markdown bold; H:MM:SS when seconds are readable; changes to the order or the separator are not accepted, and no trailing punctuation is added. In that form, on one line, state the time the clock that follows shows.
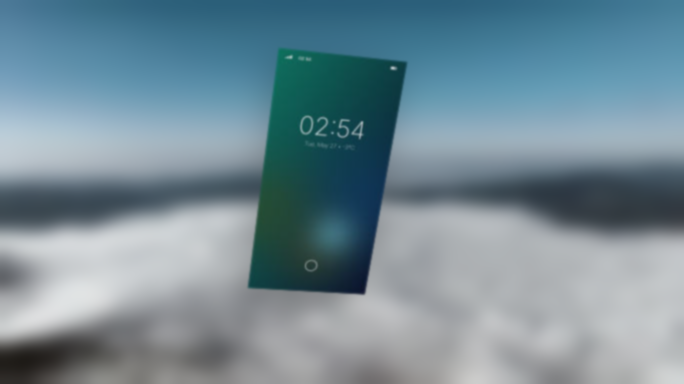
**2:54**
